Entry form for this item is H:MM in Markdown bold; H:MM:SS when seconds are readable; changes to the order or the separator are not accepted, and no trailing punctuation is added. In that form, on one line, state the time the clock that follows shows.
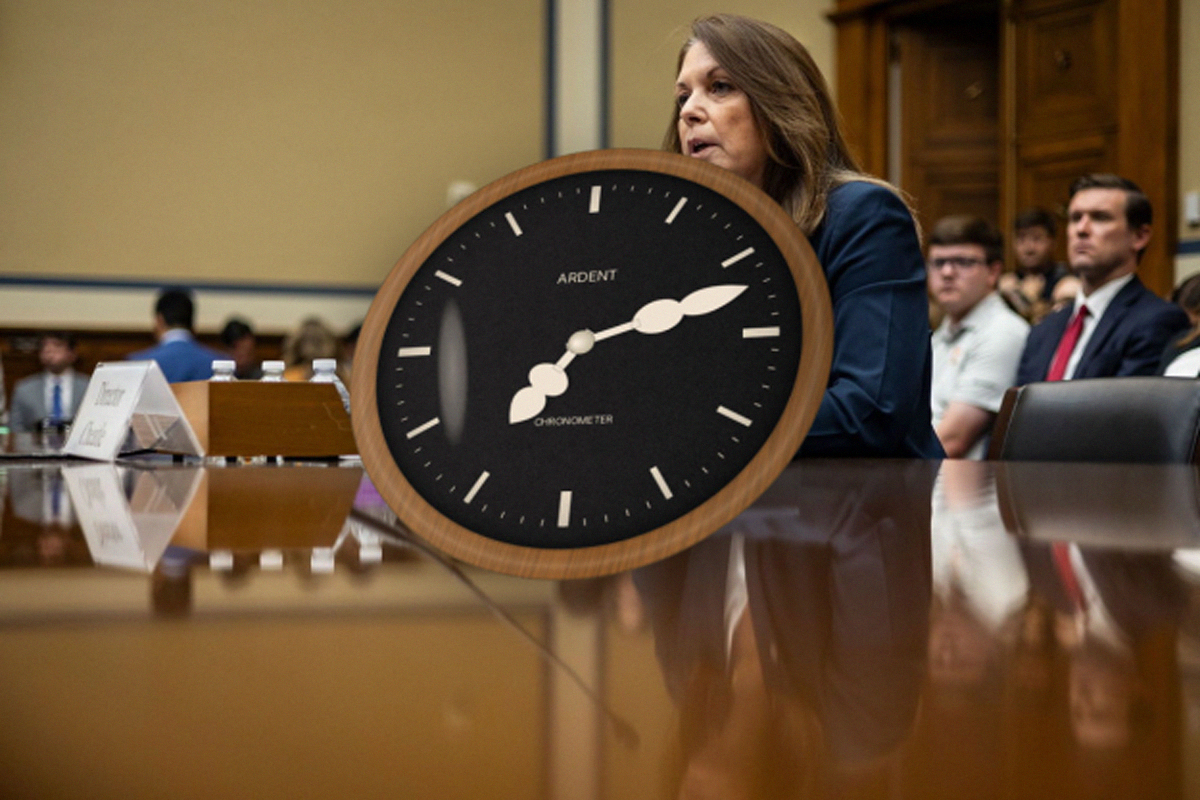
**7:12**
